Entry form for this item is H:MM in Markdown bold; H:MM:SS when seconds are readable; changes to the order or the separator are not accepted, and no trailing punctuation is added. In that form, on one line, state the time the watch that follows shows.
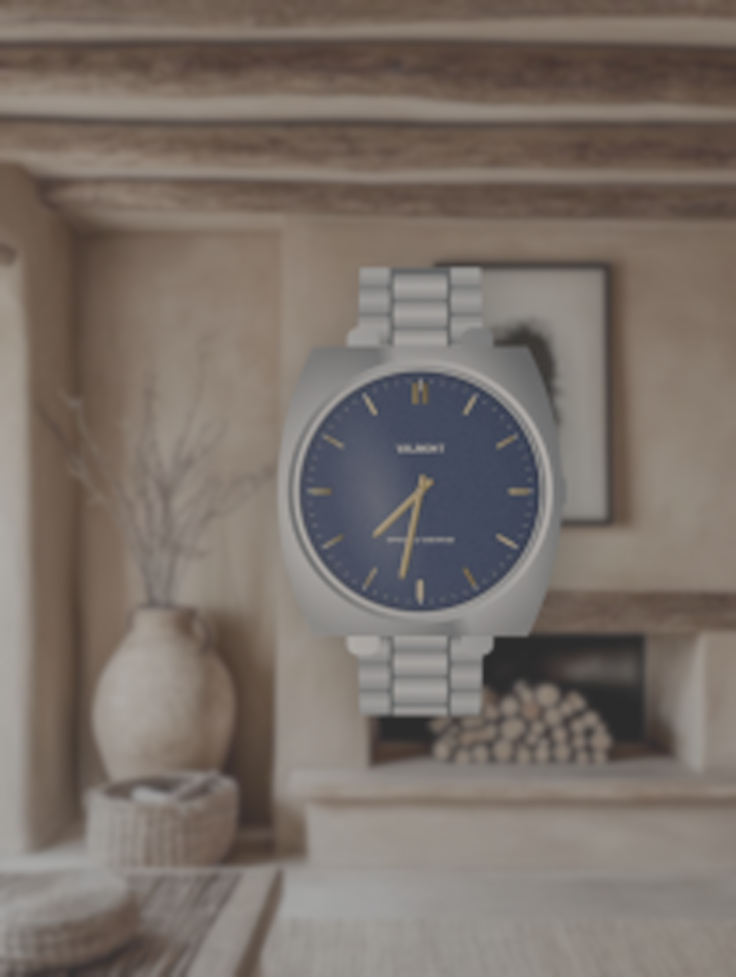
**7:32**
